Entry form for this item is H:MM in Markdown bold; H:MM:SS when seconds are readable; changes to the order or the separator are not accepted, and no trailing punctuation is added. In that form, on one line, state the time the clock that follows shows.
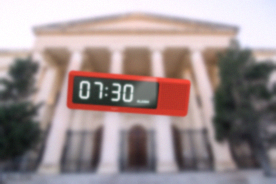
**7:30**
